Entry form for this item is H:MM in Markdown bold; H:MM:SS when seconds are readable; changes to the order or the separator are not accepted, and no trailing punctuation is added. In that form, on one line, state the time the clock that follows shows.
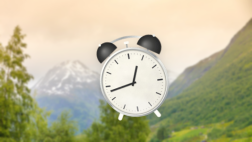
**12:43**
